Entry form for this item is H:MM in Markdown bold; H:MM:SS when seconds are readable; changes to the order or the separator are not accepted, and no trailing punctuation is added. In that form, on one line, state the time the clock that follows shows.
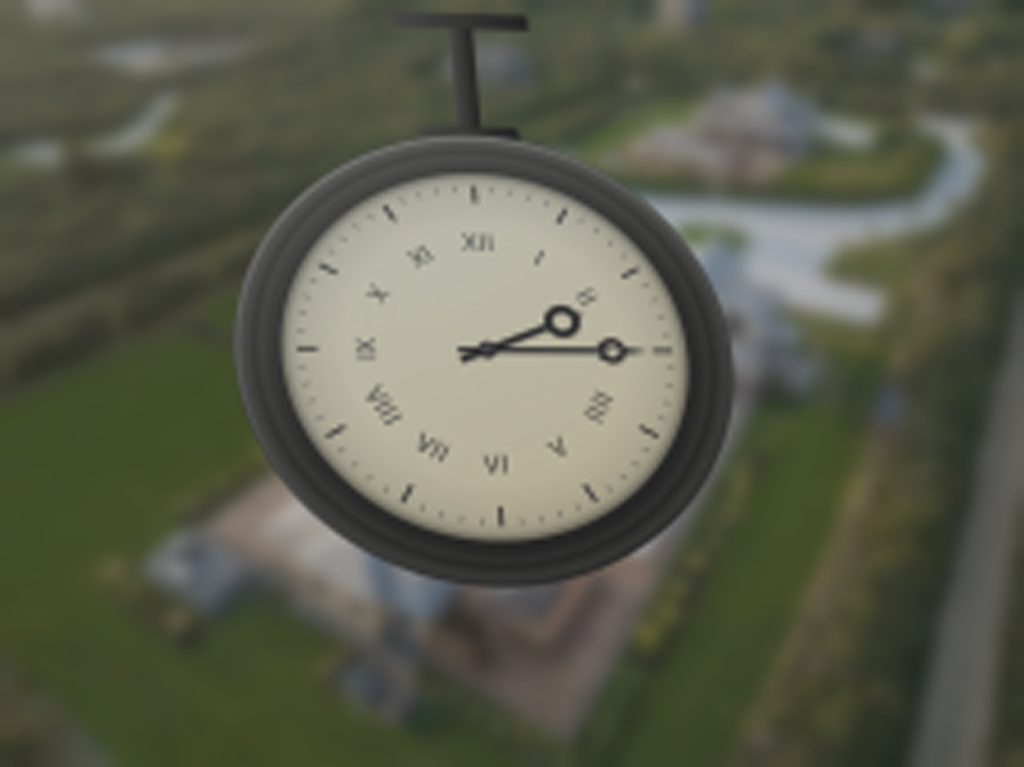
**2:15**
